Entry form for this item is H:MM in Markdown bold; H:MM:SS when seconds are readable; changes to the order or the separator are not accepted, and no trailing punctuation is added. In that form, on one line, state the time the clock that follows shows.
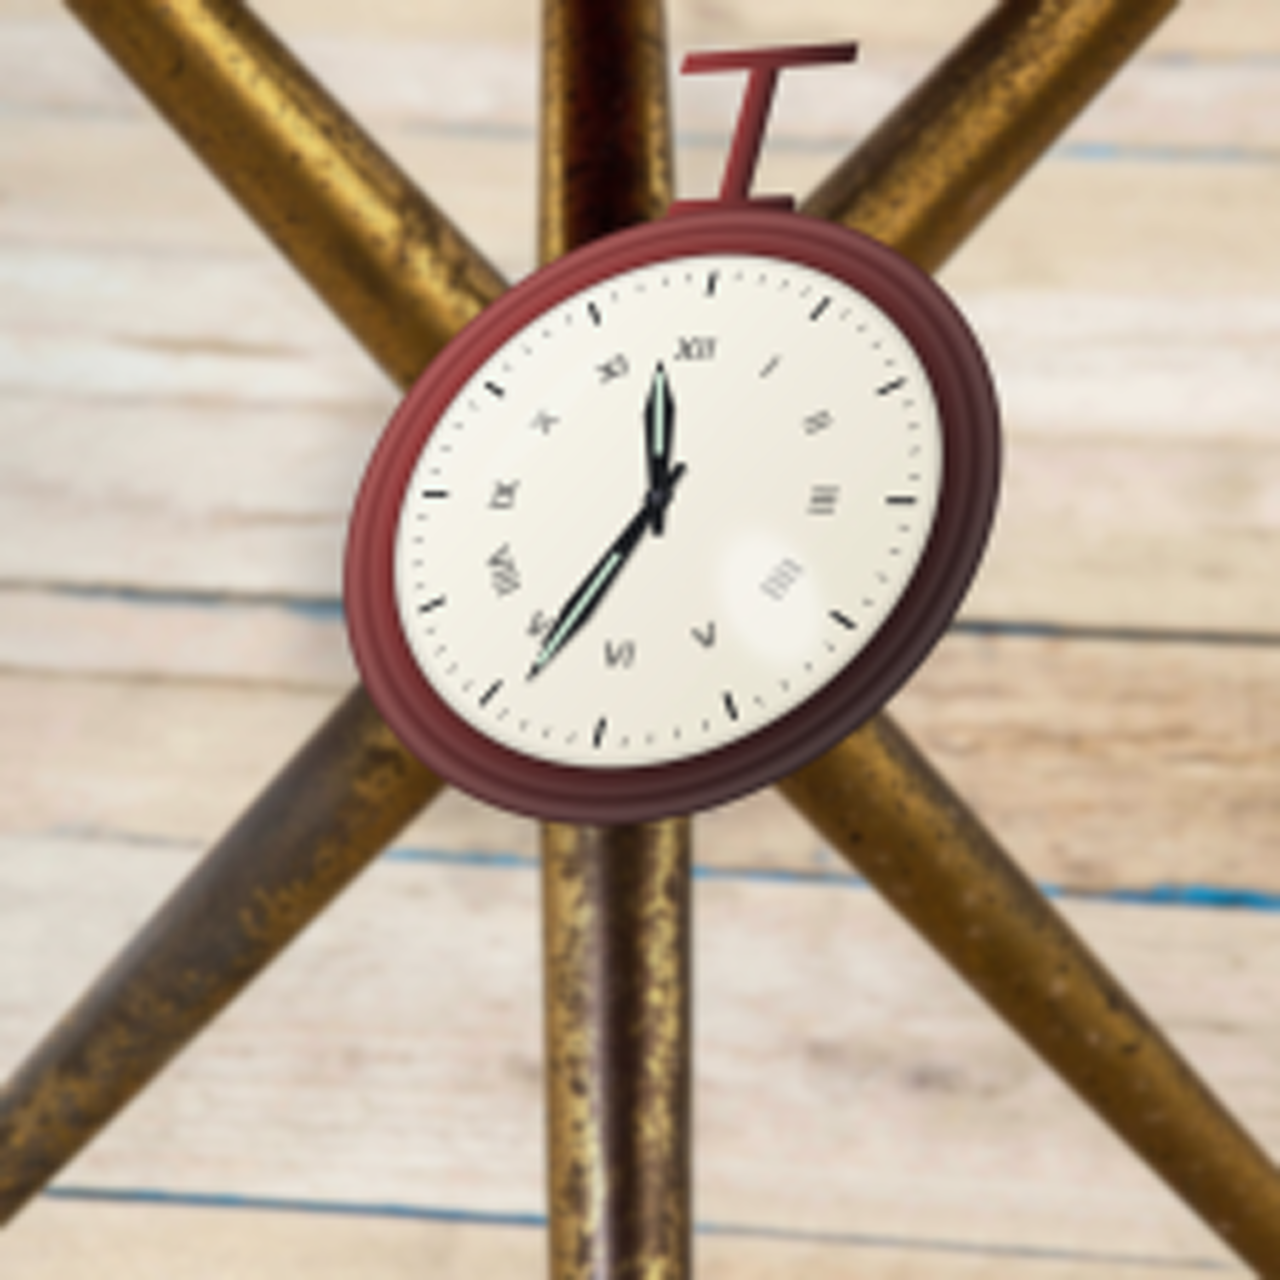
**11:34**
